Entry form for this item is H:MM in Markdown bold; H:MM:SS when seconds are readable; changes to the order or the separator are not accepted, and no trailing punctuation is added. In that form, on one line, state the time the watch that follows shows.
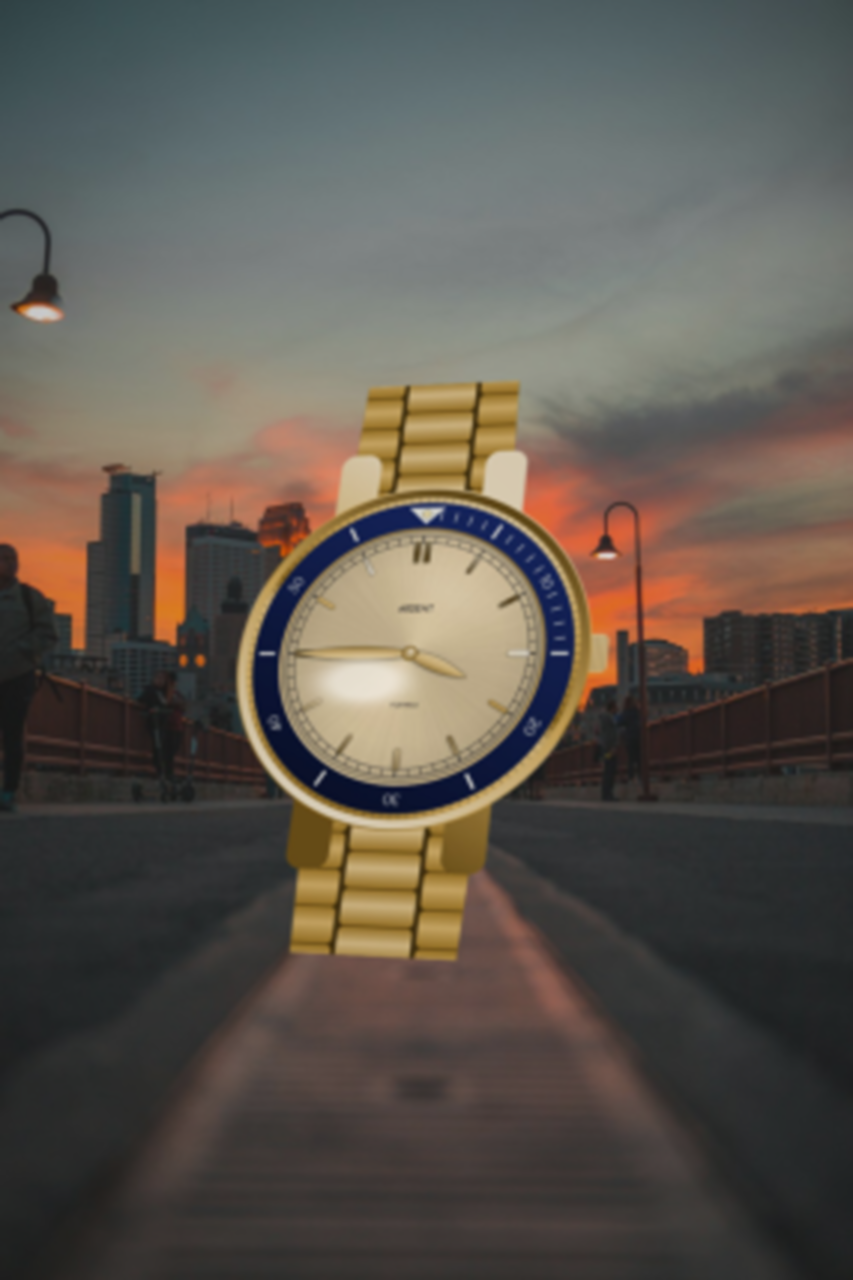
**3:45**
